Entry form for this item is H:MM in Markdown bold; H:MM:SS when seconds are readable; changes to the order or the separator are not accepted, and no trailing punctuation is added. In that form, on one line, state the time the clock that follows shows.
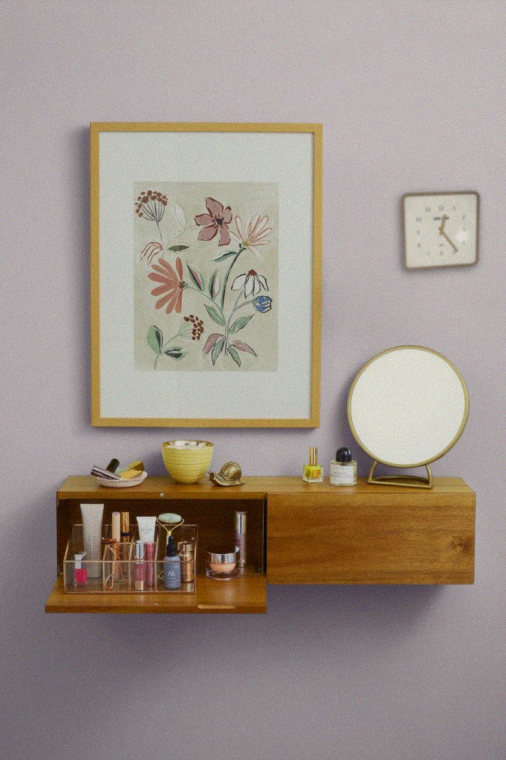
**12:24**
